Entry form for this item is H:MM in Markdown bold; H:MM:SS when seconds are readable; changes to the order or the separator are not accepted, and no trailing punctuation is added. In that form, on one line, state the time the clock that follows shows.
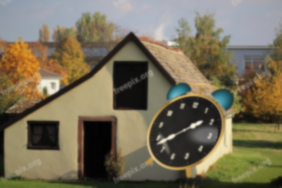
**1:38**
